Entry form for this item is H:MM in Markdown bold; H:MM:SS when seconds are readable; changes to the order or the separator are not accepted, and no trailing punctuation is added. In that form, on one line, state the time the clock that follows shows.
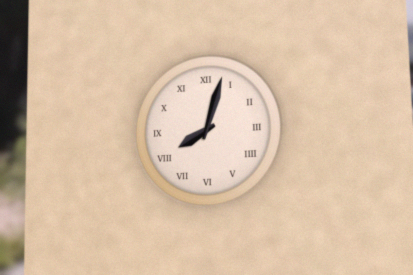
**8:03**
